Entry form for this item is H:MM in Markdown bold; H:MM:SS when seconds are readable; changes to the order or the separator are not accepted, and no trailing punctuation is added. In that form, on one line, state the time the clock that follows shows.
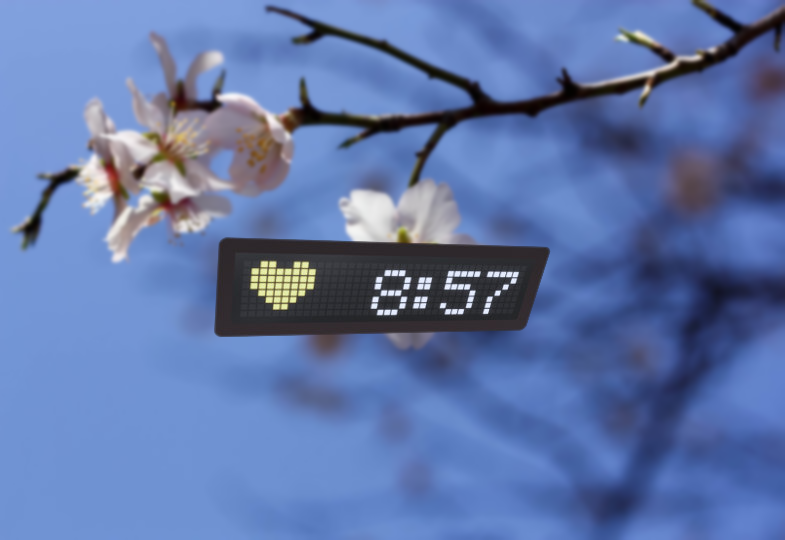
**8:57**
